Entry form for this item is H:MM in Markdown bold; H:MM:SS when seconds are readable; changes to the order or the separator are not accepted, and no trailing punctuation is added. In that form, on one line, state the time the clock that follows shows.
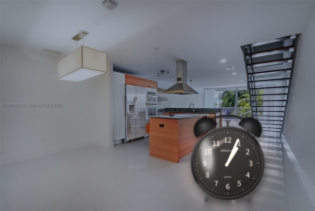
**1:04**
